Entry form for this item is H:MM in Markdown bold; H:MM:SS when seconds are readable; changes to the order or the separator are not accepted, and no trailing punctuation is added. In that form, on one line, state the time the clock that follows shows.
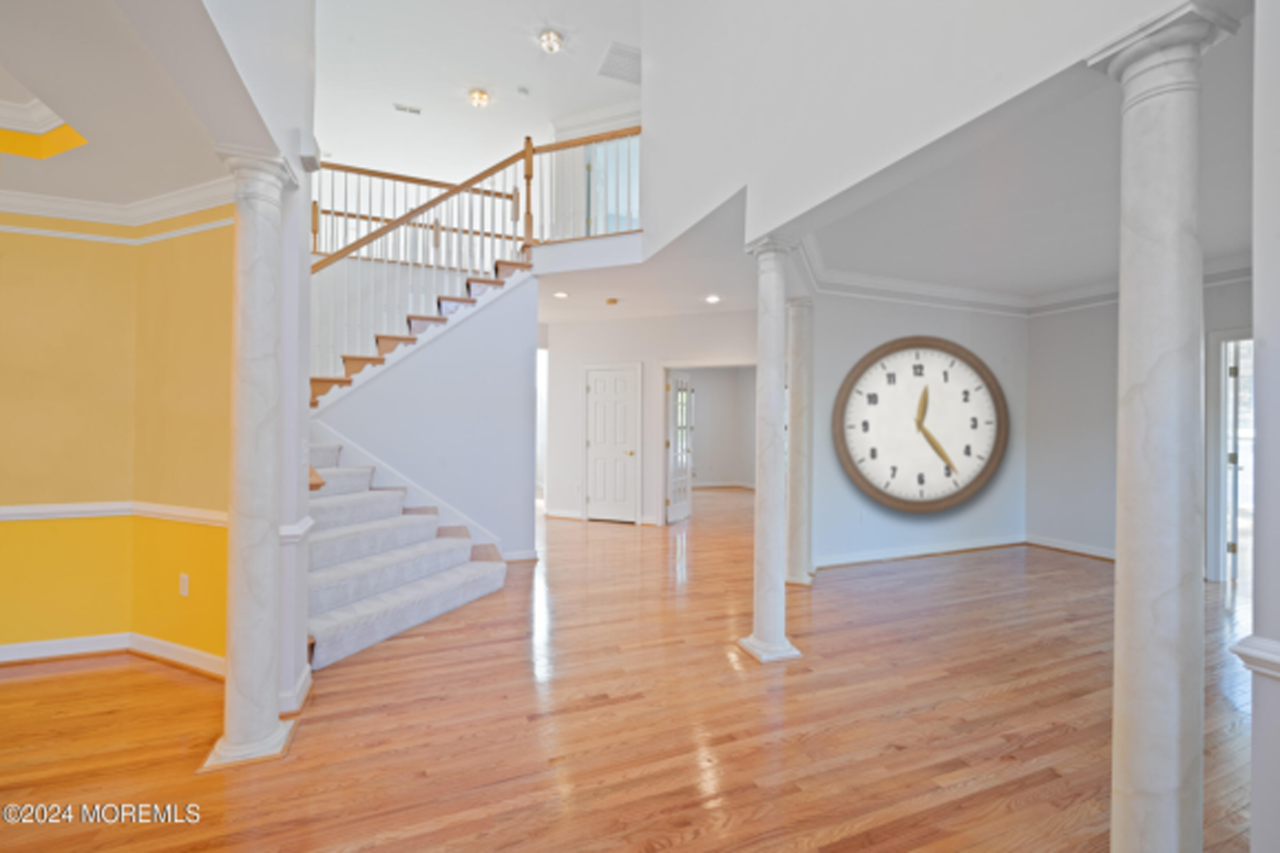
**12:24**
